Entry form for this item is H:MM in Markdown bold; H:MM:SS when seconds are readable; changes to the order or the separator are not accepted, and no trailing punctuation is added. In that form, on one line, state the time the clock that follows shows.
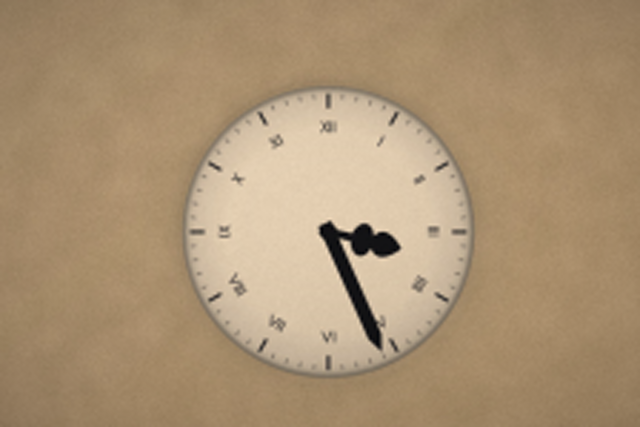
**3:26**
